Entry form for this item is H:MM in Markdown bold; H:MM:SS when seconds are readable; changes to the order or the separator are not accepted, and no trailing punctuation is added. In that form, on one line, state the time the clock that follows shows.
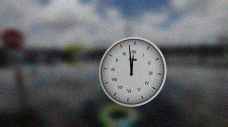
**11:58**
